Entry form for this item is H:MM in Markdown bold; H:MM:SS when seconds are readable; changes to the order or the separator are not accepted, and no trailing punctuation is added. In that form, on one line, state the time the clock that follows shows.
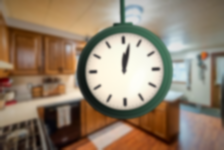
**12:02**
